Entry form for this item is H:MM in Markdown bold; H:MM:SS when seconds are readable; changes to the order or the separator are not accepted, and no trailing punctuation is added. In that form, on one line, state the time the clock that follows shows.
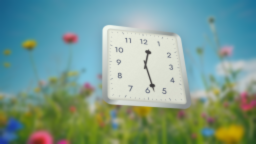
**12:28**
